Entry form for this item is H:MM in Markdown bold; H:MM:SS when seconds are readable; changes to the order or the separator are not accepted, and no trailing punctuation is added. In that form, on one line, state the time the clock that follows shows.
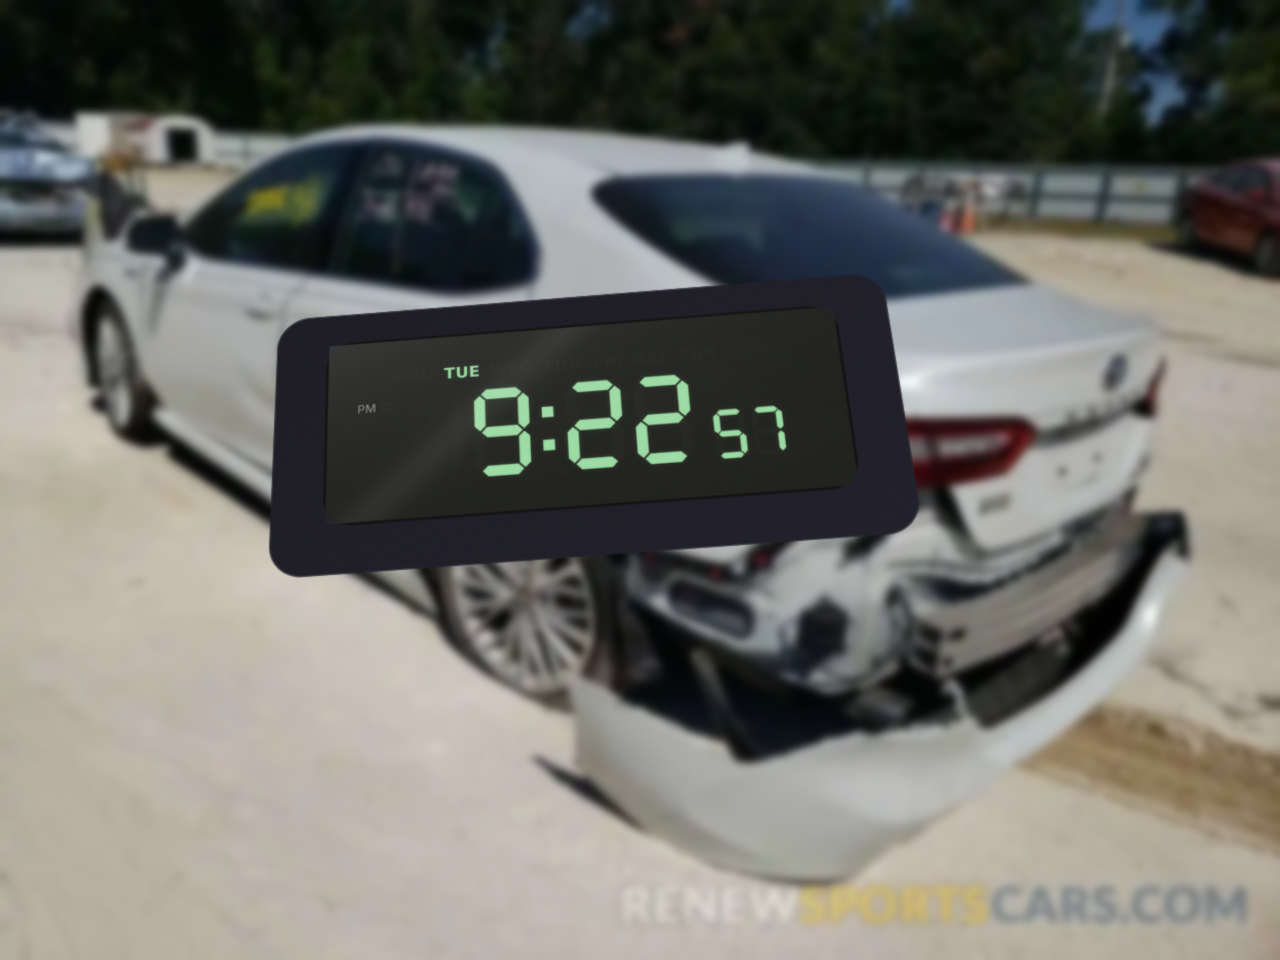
**9:22:57**
